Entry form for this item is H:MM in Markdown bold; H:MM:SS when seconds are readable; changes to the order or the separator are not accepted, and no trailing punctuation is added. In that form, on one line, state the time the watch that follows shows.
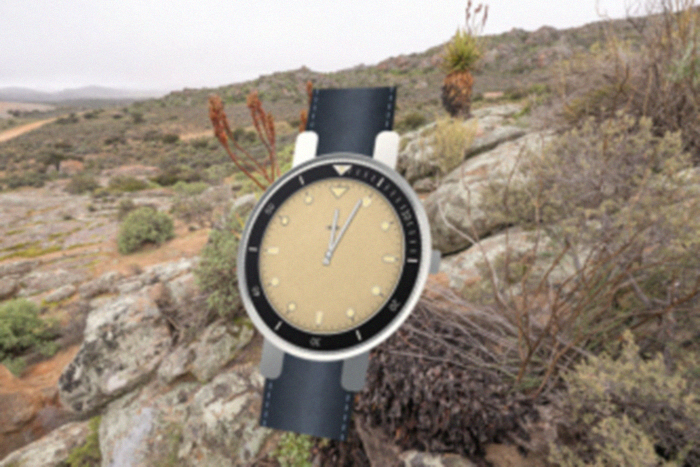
**12:04**
